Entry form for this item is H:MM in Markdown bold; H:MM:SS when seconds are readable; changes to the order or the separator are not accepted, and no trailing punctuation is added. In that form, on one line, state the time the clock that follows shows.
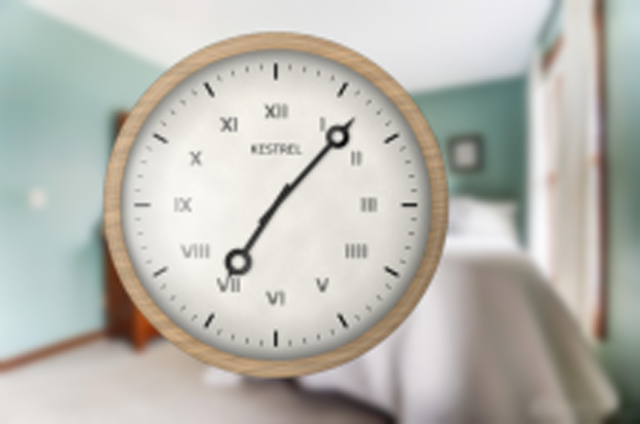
**7:07**
